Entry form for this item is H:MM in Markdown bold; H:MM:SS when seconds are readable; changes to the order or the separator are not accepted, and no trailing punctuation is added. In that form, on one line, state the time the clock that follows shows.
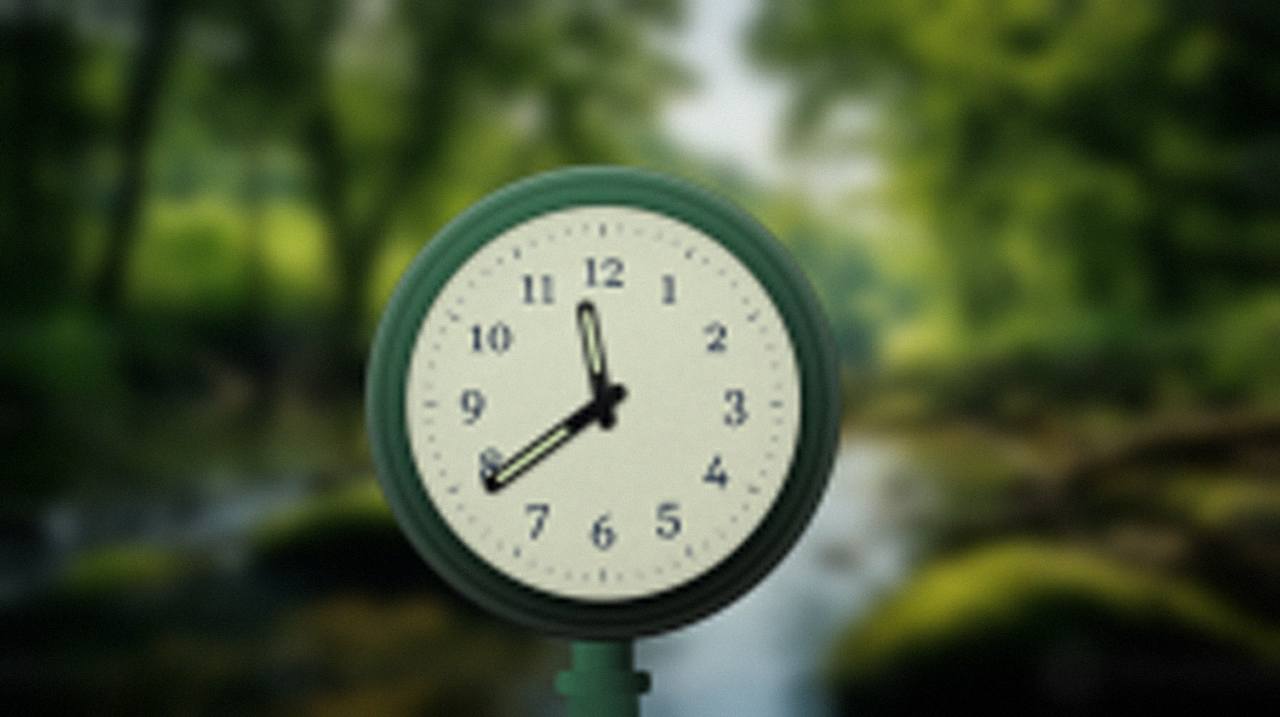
**11:39**
